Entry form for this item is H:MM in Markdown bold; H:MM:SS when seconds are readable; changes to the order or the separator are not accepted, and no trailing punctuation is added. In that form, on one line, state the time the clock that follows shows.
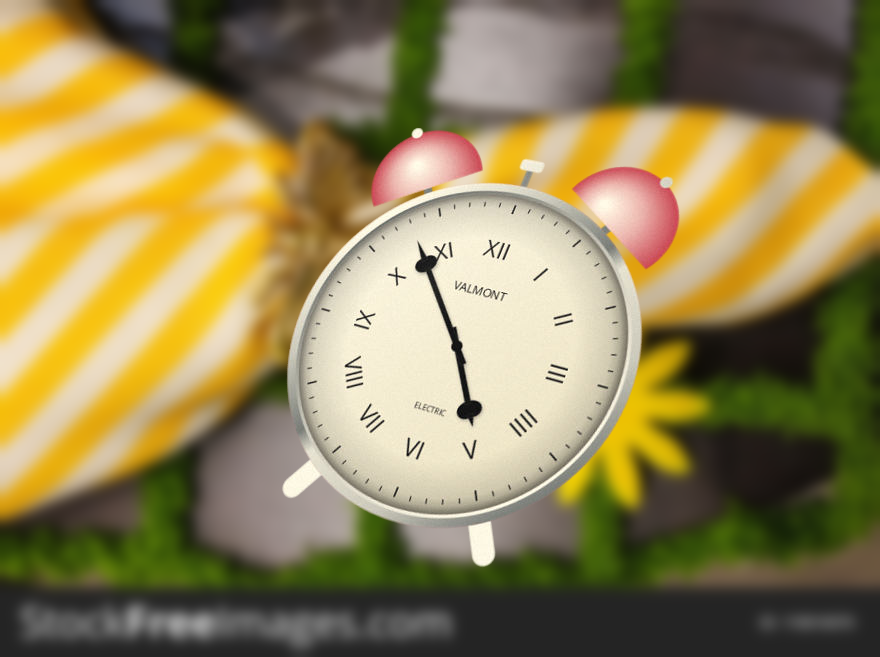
**4:53**
